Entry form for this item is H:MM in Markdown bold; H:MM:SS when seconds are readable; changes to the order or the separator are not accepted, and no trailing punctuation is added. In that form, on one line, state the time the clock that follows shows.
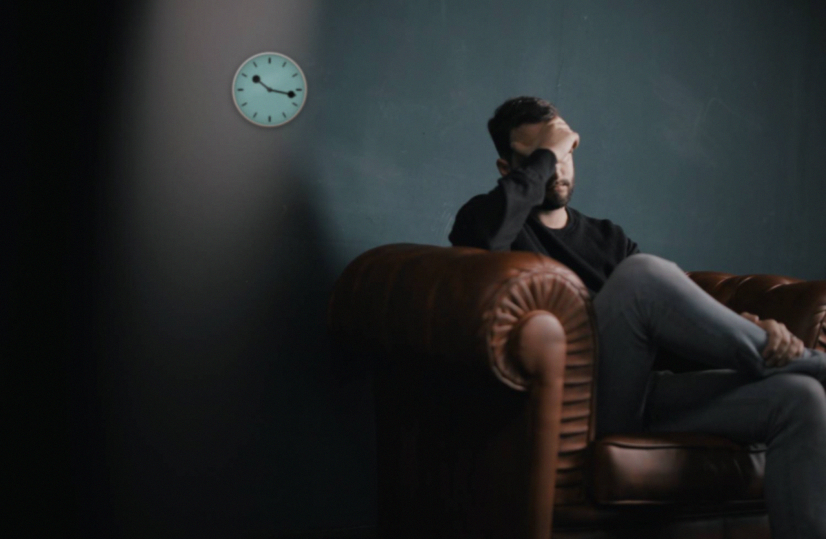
**10:17**
